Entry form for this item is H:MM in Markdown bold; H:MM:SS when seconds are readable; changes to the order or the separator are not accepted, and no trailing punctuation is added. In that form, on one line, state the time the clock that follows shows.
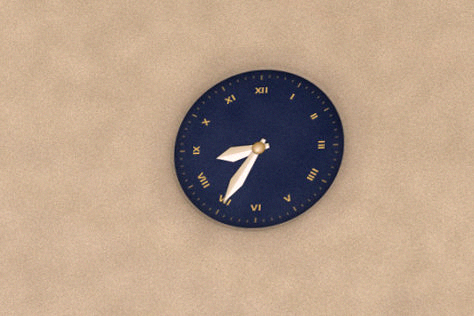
**8:35**
